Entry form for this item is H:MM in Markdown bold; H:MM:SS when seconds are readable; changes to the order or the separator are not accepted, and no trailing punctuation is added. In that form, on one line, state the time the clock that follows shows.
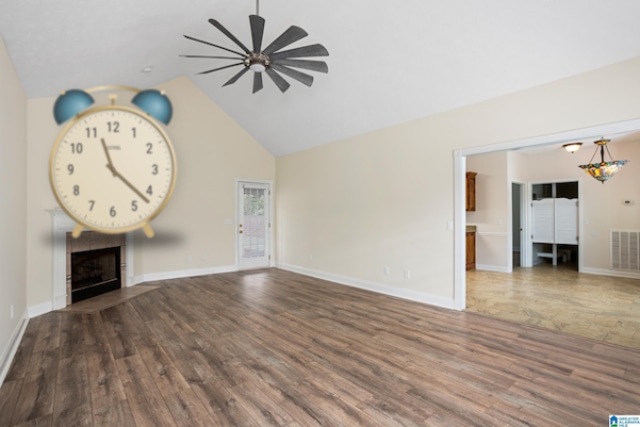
**11:22**
